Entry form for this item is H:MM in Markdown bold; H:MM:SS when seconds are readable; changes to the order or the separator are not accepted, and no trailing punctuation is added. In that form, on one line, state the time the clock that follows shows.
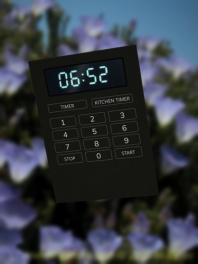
**6:52**
